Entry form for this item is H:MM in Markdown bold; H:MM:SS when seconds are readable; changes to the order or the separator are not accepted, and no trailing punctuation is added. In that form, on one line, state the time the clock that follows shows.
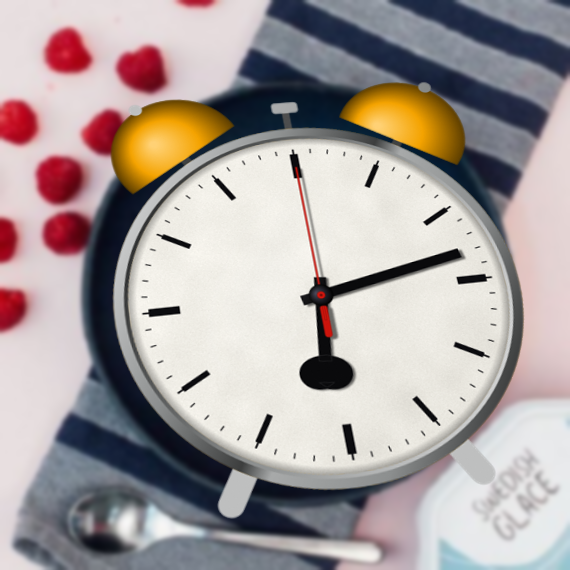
**6:13:00**
